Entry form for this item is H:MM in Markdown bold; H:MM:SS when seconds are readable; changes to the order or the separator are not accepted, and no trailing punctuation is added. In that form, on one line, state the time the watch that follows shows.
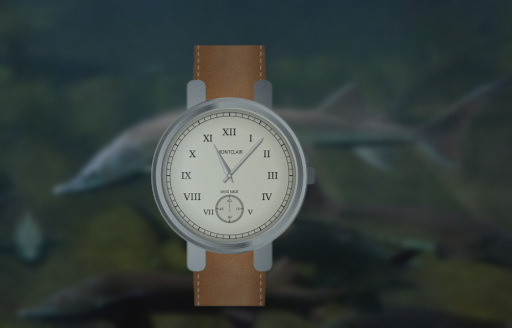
**11:07**
